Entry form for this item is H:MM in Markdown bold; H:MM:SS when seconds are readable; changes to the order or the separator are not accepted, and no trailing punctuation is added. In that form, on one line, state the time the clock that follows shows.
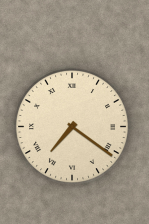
**7:21**
